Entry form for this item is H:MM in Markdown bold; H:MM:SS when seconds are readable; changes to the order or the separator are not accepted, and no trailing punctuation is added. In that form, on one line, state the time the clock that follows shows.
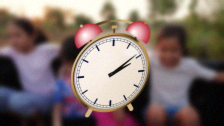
**2:09**
